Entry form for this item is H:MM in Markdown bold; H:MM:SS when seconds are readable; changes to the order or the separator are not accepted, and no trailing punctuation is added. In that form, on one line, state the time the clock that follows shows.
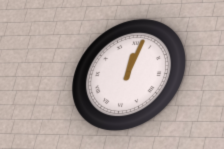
**12:02**
